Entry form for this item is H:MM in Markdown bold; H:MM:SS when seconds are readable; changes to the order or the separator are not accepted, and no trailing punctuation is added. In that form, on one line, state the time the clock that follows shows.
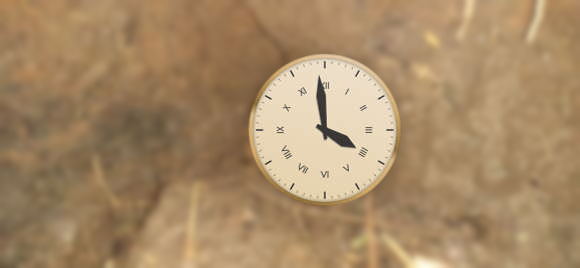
**3:59**
